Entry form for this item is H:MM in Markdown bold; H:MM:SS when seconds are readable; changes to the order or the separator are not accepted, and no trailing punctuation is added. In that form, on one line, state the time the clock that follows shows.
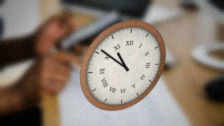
**10:51**
